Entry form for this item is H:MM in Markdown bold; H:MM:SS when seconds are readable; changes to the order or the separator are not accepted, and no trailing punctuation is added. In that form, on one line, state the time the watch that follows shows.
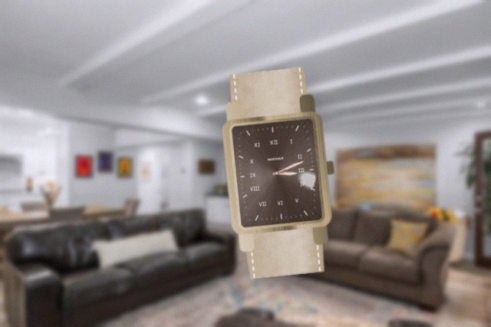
**3:12**
